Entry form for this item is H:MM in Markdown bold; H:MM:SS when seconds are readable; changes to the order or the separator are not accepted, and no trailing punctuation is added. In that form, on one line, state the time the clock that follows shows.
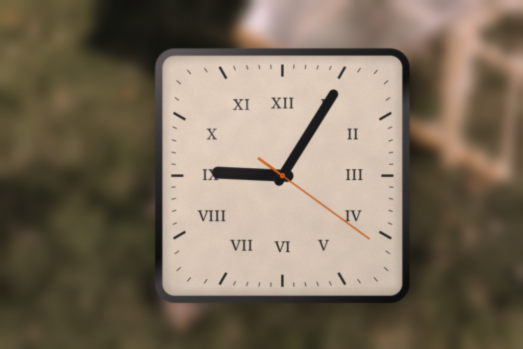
**9:05:21**
